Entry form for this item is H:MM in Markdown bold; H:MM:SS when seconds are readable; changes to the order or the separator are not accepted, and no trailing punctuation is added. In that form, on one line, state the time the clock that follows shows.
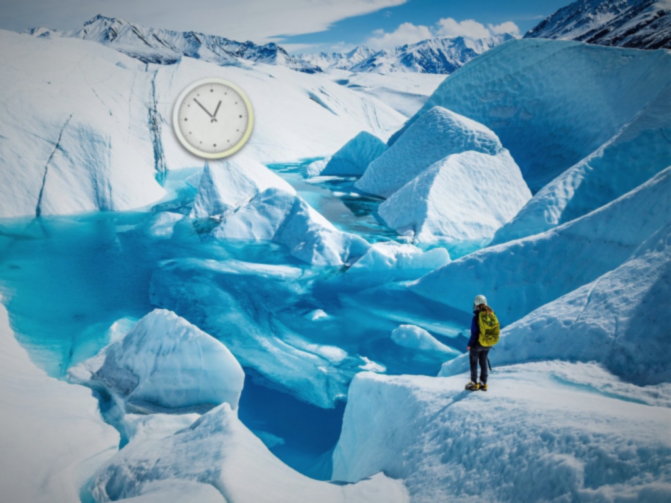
**12:53**
